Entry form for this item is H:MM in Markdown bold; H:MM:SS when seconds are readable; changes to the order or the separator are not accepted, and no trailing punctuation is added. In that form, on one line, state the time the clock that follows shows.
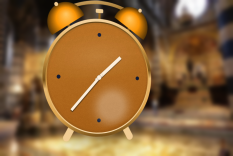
**1:37**
